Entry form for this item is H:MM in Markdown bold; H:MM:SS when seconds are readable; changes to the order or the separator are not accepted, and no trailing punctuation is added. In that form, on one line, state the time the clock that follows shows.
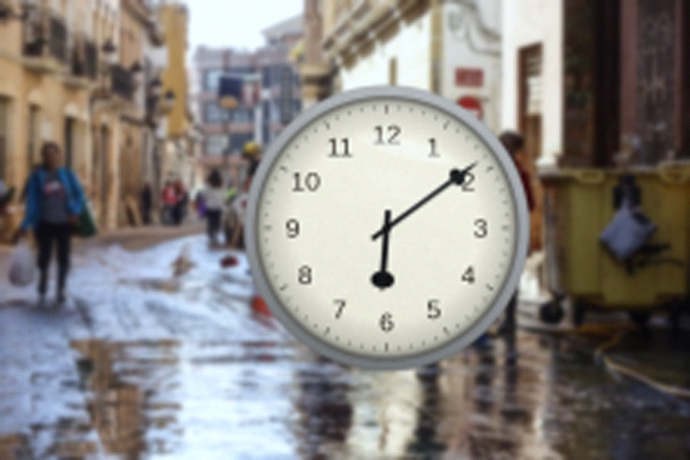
**6:09**
